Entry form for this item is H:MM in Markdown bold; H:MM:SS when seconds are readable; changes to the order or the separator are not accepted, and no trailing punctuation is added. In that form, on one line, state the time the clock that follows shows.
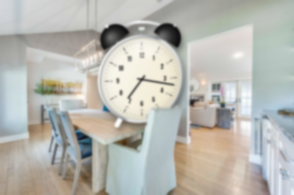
**7:17**
